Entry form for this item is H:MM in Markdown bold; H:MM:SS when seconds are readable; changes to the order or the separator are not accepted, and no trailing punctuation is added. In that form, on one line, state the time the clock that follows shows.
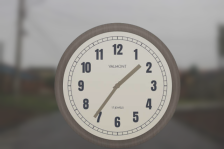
**1:36**
